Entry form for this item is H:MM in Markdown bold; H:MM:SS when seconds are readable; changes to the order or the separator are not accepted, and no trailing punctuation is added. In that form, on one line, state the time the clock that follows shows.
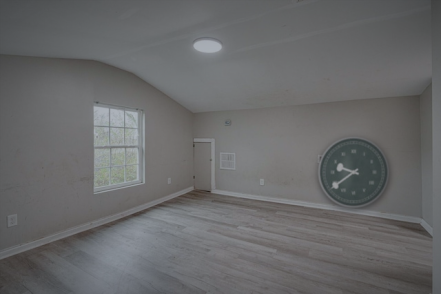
**9:39**
